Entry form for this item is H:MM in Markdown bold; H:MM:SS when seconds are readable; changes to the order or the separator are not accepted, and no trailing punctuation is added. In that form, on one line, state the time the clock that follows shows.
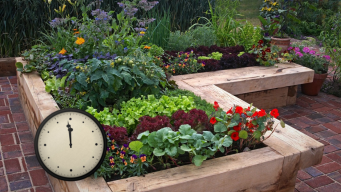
**11:59**
